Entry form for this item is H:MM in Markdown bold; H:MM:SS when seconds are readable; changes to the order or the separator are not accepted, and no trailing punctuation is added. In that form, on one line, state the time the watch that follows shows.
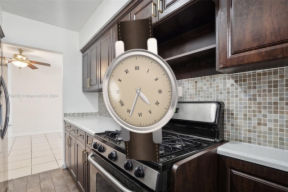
**4:34**
